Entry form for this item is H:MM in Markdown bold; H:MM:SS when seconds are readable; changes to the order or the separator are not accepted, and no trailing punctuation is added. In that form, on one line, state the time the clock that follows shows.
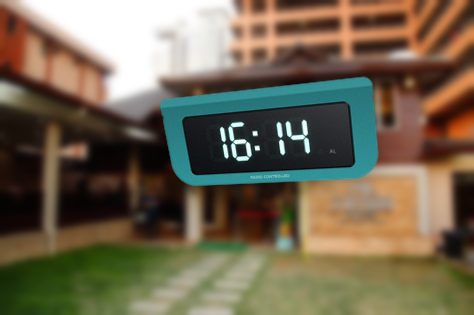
**16:14**
